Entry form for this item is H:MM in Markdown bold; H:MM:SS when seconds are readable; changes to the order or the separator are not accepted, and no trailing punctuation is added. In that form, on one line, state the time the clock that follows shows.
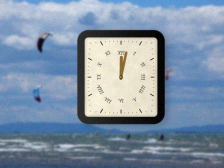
**12:02**
